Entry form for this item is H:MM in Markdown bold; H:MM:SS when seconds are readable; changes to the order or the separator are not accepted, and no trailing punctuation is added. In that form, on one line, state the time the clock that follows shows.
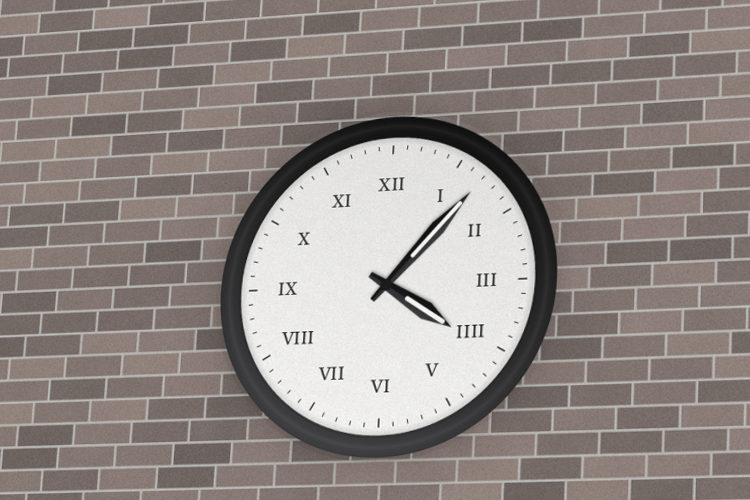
**4:07**
